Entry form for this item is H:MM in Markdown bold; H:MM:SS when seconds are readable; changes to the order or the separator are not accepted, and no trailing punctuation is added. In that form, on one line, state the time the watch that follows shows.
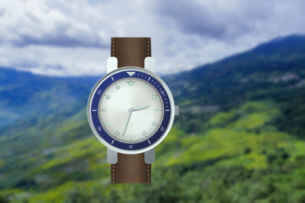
**2:33**
